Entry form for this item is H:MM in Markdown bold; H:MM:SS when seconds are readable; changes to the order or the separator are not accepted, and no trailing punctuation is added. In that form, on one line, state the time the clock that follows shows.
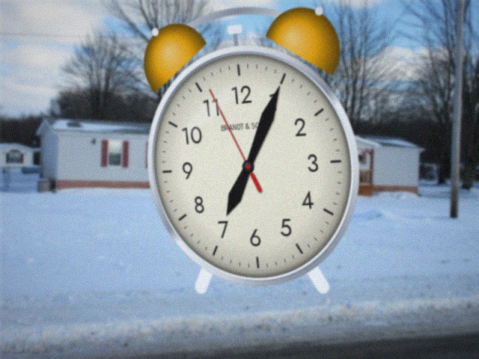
**7:04:56**
